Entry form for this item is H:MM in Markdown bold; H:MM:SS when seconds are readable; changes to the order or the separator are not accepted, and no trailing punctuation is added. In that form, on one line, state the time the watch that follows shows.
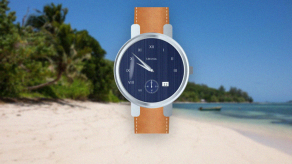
**9:52**
